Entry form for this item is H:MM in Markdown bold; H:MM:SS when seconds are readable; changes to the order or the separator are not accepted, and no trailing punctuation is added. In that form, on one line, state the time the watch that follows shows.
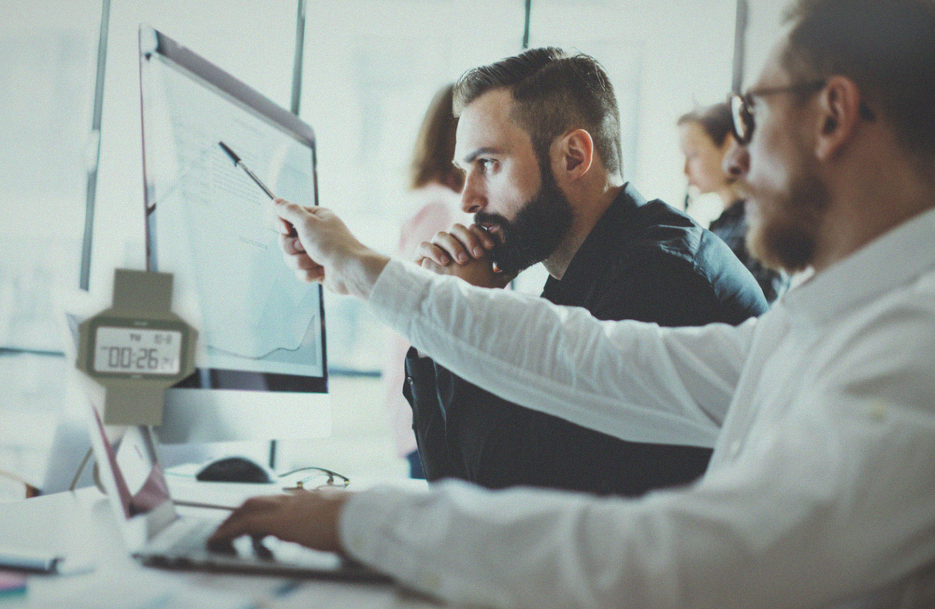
**0:26**
